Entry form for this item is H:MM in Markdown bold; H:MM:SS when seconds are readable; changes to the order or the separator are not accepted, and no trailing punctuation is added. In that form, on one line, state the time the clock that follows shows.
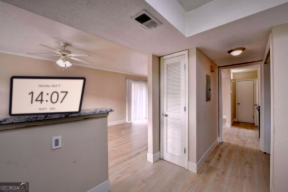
**14:07**
